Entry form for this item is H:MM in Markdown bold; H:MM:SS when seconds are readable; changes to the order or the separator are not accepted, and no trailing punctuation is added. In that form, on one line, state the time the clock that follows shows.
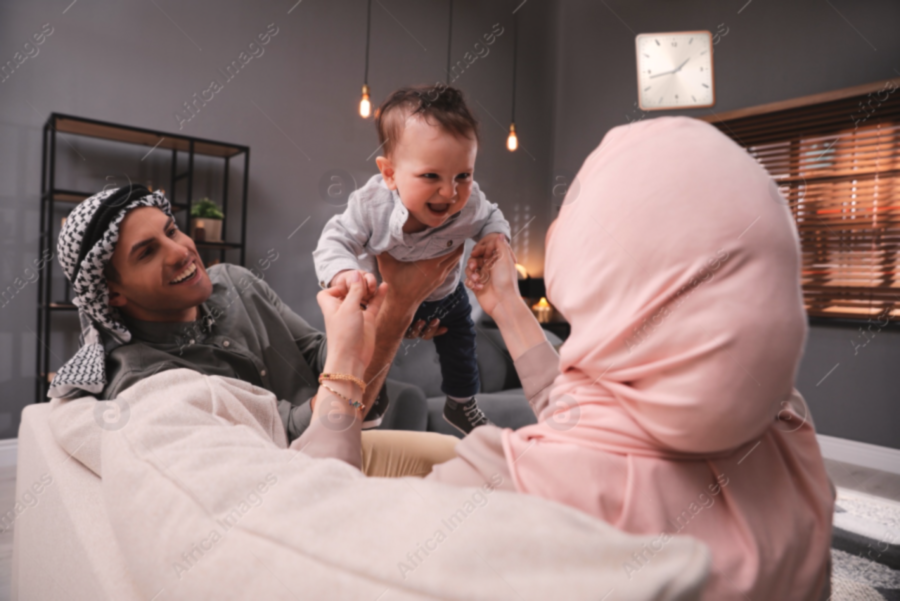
**1:43**
